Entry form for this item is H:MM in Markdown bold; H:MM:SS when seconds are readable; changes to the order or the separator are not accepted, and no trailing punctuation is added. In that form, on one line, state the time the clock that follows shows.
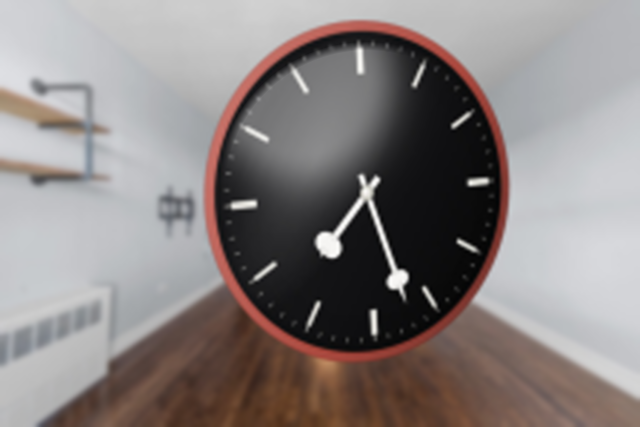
**7:27**
